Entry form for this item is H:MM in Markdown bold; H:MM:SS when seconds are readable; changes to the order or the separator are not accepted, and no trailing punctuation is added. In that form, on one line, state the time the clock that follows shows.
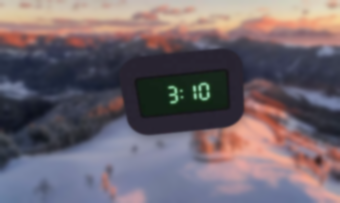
**3:10**
